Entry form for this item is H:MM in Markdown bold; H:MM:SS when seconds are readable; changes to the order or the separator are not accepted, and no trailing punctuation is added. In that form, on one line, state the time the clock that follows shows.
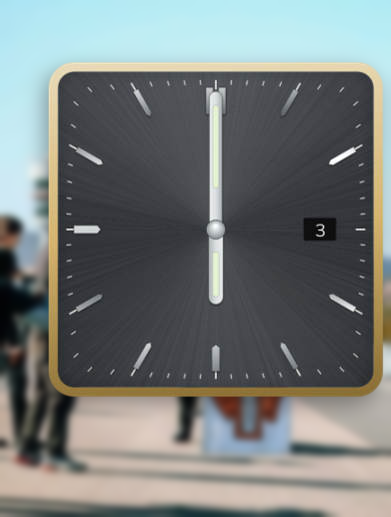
**6:00**
